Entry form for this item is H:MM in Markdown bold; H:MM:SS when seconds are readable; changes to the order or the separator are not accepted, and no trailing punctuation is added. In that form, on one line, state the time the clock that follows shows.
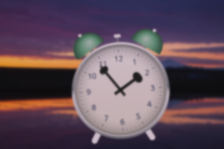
**1:54**
